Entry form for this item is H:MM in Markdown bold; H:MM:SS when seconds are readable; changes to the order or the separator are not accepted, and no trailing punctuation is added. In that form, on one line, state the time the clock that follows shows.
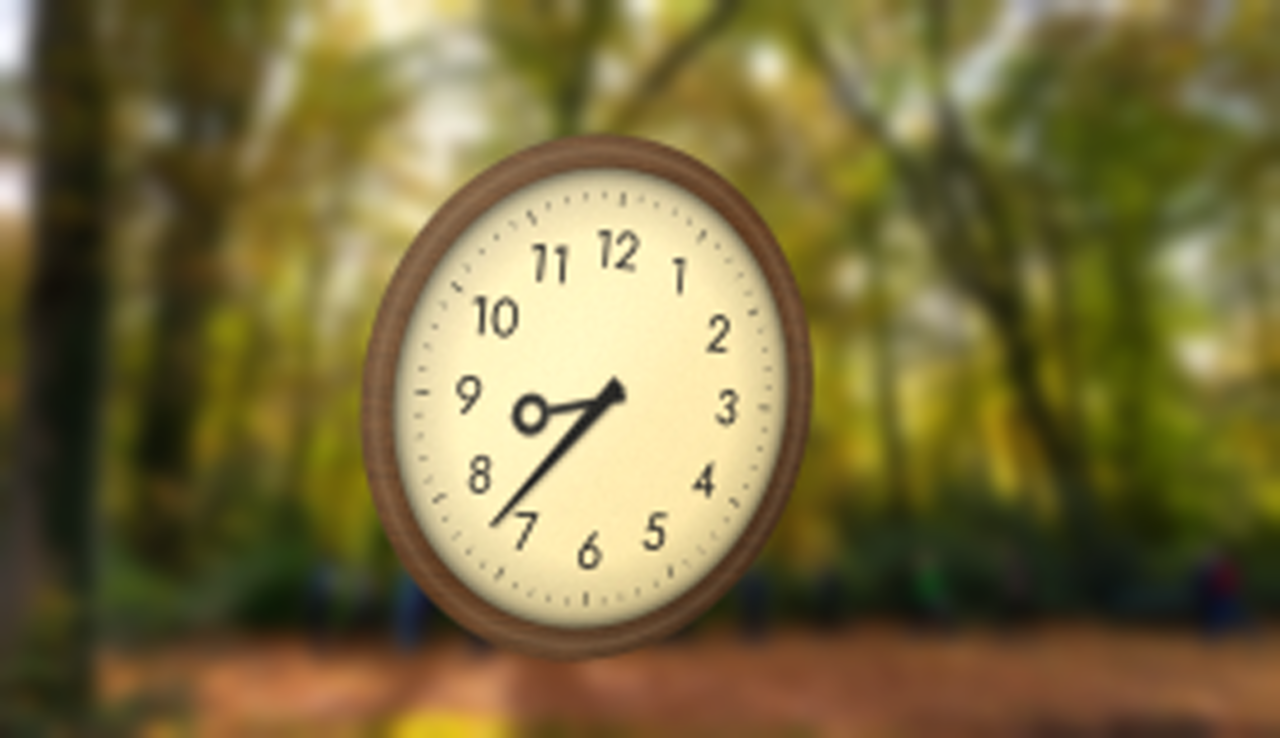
**8:37**
